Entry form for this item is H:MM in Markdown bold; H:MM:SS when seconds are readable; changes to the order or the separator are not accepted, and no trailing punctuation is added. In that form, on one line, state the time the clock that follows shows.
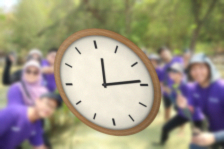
**12:14**
